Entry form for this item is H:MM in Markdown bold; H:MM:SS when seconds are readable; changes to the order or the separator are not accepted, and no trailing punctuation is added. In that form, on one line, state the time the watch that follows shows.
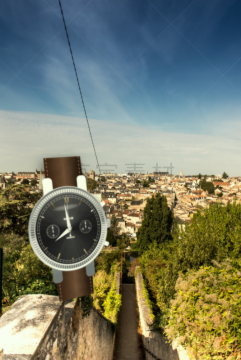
**7:59**
